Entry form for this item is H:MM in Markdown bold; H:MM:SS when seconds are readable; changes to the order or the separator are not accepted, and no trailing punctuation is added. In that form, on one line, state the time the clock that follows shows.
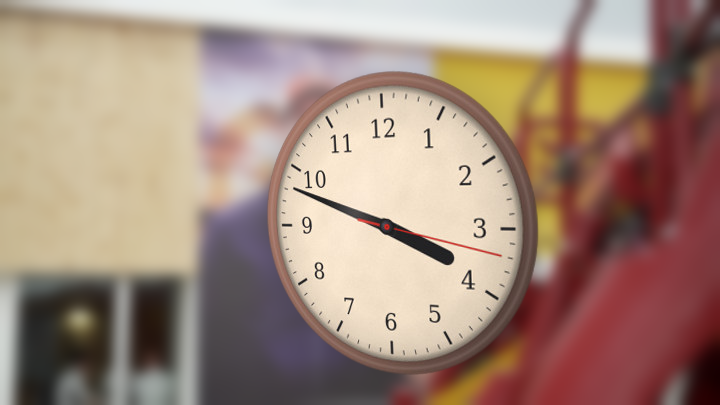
**3:48:17**
